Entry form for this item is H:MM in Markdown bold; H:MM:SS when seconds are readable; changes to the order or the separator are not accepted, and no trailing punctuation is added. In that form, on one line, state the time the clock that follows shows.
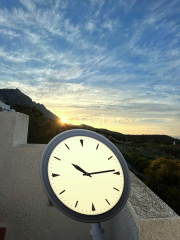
**10:14**
